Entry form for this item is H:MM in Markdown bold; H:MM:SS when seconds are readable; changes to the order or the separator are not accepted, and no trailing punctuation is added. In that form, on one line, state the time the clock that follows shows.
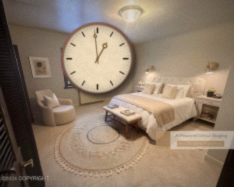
**12:59**
